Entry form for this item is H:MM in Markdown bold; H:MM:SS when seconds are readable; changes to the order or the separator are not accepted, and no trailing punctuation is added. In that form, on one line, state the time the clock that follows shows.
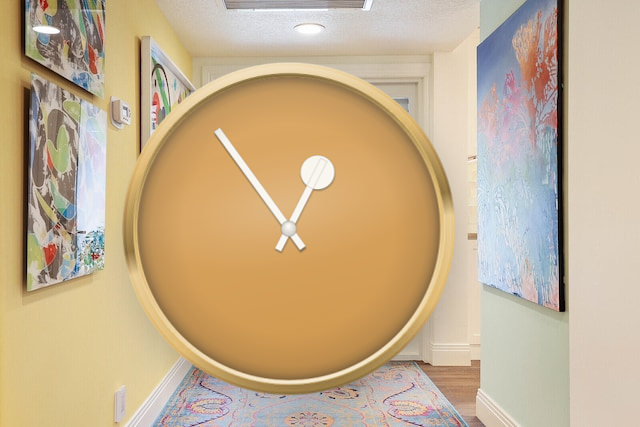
**12:54**
